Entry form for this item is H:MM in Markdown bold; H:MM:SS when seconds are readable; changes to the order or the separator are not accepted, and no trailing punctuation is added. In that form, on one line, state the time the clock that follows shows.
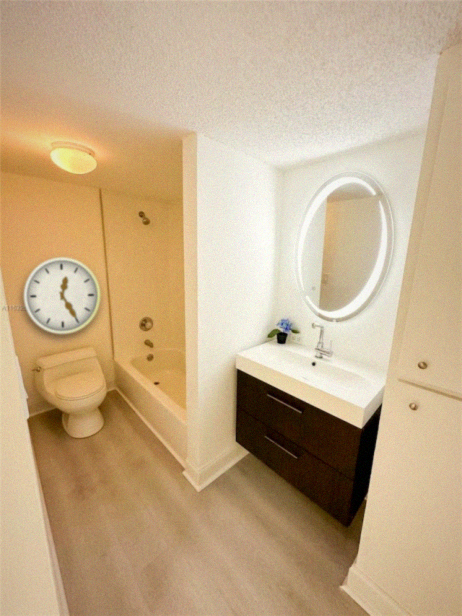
**12:25**
